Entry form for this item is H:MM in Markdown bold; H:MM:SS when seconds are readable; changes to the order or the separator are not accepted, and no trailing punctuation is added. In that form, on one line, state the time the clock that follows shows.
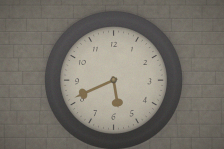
**5:41**
